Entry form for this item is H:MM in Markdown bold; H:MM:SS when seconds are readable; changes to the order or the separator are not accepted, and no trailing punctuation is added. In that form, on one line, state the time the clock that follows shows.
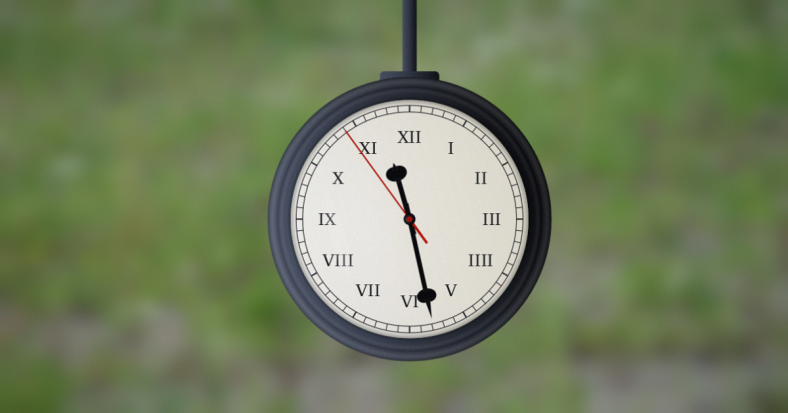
**11:27:54**
